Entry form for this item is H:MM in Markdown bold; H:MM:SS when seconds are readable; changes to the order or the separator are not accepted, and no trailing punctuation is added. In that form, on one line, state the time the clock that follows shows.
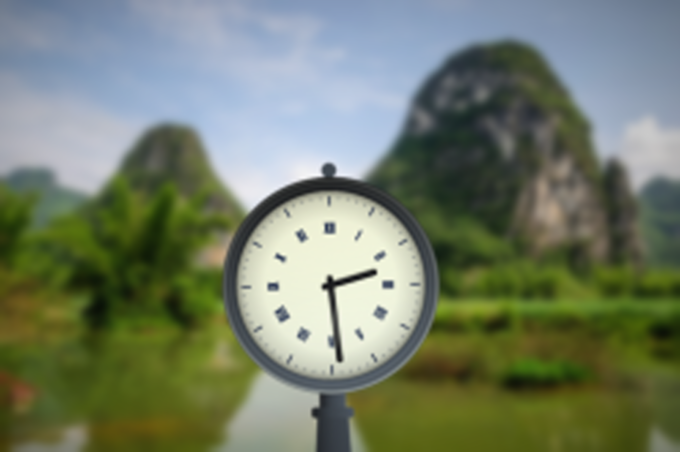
**2:29**
